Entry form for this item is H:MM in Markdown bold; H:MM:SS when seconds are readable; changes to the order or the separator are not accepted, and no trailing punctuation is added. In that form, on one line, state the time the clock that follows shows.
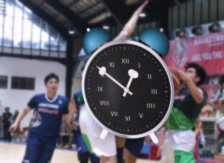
**12:51**
